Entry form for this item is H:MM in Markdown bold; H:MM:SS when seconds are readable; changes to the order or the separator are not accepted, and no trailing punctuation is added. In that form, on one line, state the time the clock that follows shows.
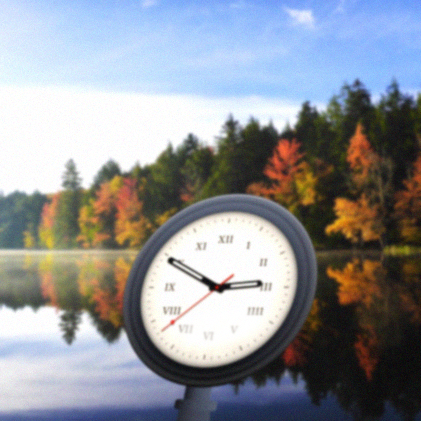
**2:49:38**
